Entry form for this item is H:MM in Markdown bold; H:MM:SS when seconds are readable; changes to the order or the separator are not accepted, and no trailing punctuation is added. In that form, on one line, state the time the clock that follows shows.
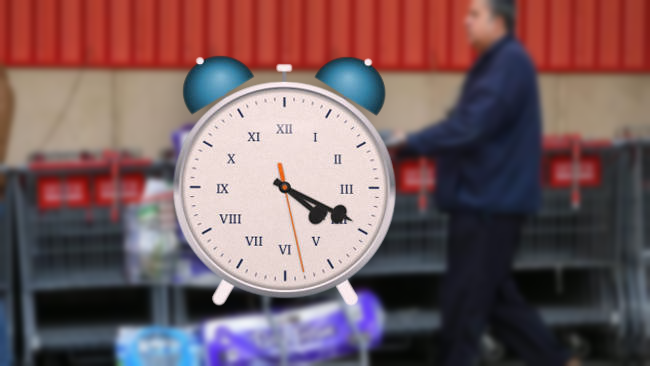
**4:19:28**
